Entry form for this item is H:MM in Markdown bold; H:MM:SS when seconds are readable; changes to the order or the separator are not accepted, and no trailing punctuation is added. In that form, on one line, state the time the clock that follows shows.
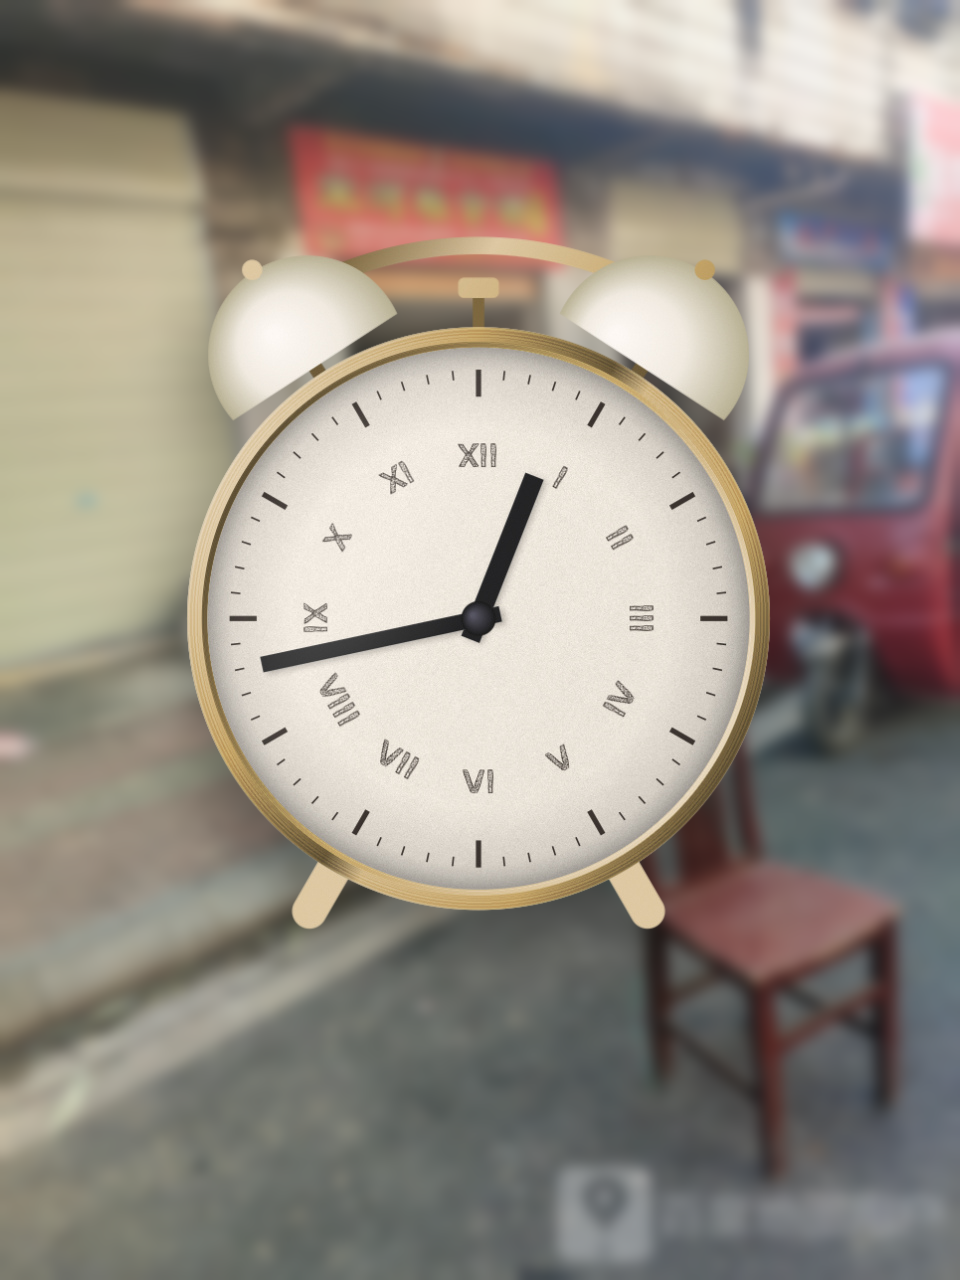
**12:43**
